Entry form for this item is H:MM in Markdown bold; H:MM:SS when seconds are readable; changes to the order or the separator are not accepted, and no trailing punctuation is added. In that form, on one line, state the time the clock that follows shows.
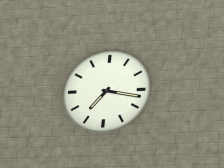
**7:17**
